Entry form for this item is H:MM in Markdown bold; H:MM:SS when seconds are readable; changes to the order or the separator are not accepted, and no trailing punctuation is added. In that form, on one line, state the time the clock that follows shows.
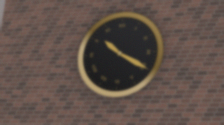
**10:20**
